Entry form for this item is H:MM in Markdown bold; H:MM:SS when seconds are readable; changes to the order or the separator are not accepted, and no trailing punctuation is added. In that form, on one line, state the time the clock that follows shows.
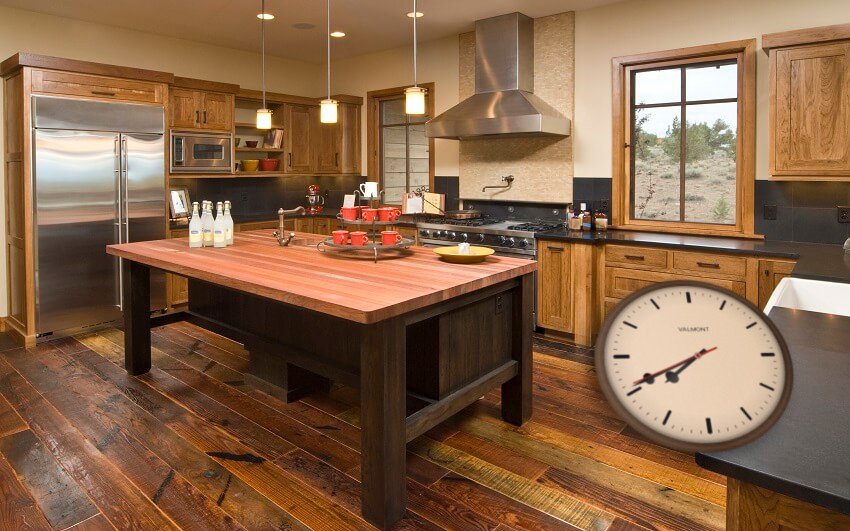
**7:40:41**
